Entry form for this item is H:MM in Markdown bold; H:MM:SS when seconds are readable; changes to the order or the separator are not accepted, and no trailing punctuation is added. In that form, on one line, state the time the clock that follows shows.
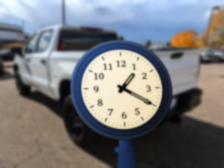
**1:20**
